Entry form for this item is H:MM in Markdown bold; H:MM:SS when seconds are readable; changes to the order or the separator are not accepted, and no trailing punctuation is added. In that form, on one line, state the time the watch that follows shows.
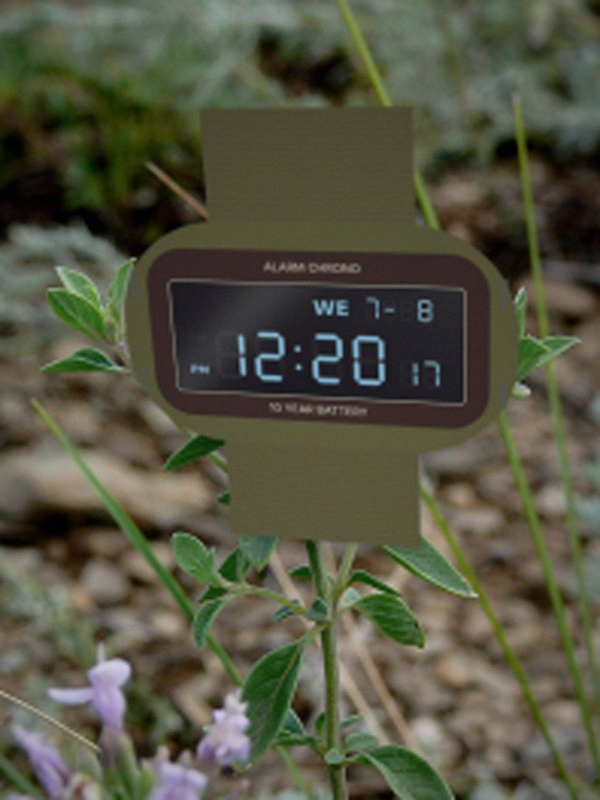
**12:20:17**
